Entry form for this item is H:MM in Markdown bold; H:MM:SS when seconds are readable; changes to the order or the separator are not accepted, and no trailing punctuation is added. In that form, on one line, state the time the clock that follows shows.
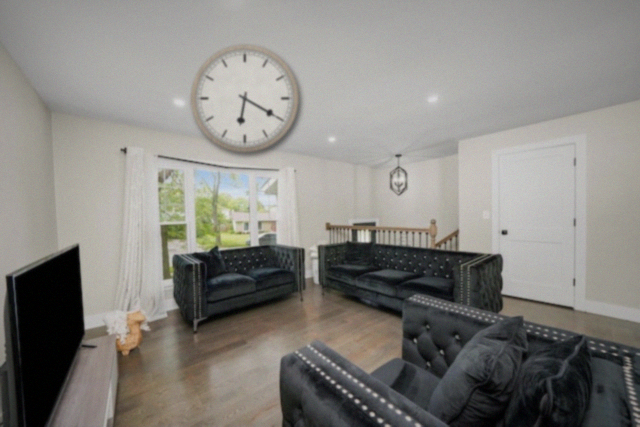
**6:20**
